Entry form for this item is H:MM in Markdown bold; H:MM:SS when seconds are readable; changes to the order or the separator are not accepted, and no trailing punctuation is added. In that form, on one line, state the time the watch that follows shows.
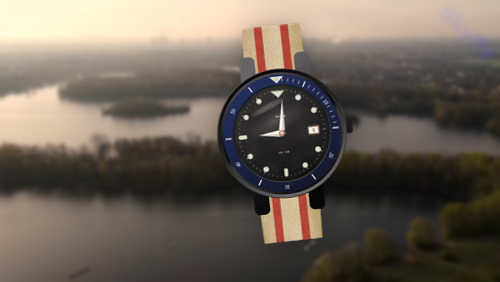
**9:01**
